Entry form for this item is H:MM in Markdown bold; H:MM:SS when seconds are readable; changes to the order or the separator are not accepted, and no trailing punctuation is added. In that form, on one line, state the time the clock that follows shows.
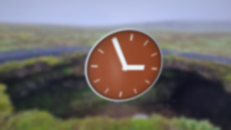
**2:55**
